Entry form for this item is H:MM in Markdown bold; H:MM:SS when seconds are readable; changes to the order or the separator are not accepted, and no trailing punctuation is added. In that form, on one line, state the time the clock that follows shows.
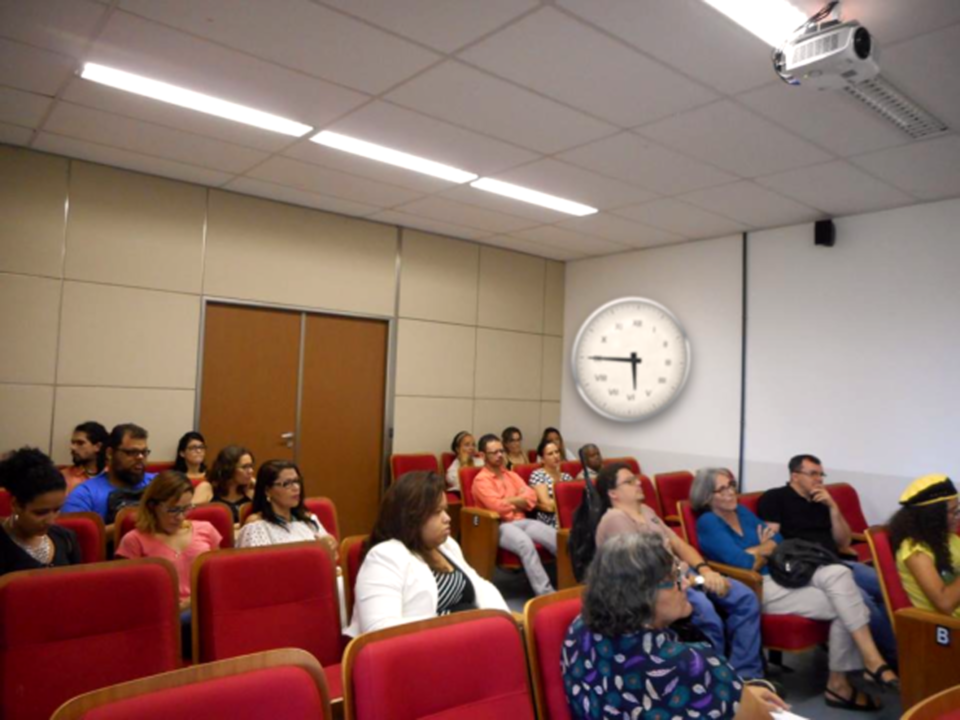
**5:45**
